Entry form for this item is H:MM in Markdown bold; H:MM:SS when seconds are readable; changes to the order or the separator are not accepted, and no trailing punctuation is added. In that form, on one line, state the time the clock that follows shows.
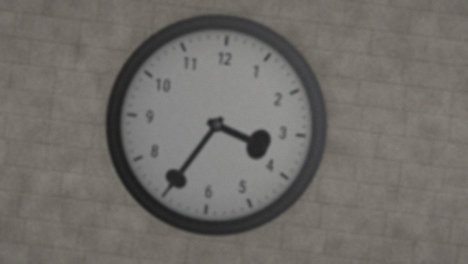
**3:35**
